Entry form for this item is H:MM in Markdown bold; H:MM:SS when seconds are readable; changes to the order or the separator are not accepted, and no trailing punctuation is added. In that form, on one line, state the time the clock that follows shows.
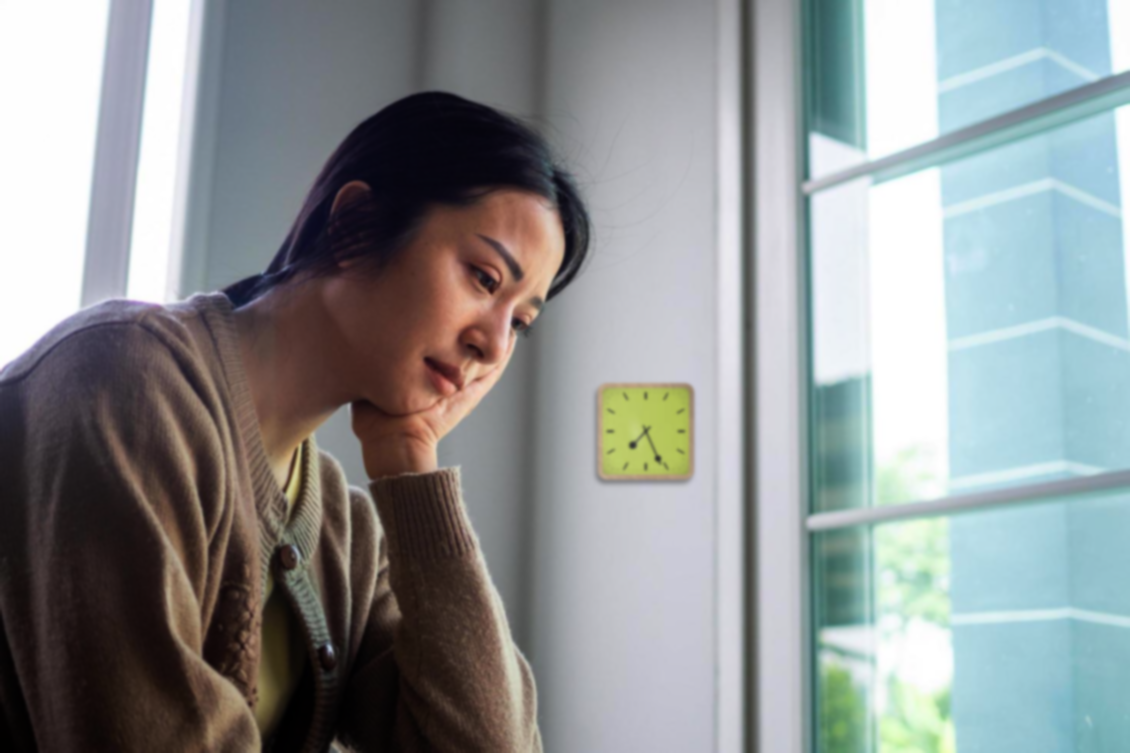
**7:26**
